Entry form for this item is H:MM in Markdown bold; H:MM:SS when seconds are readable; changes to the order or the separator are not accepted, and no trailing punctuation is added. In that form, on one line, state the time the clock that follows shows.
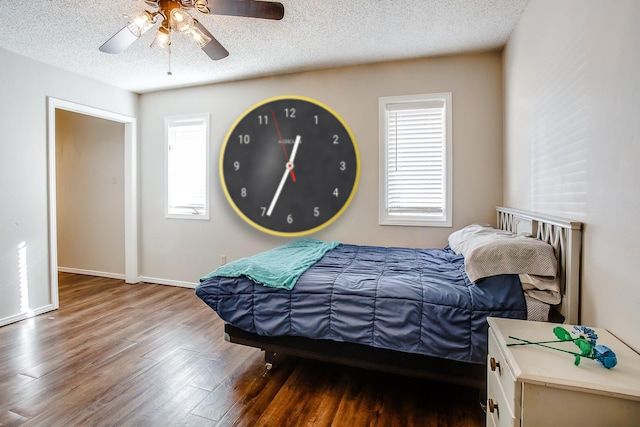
**12:33:57**
